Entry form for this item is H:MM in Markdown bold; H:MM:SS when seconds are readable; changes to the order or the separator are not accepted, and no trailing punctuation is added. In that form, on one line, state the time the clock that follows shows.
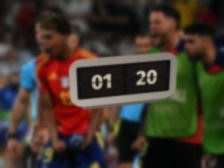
**1:20**
